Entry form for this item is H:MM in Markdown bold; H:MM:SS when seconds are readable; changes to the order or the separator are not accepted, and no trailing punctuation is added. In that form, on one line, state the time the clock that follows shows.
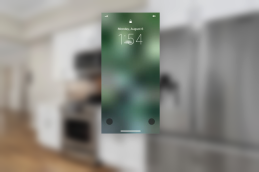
**1:54**
